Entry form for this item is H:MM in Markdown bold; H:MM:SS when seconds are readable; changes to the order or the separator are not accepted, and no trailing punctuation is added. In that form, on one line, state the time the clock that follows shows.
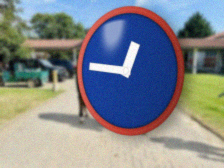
**12:46**
